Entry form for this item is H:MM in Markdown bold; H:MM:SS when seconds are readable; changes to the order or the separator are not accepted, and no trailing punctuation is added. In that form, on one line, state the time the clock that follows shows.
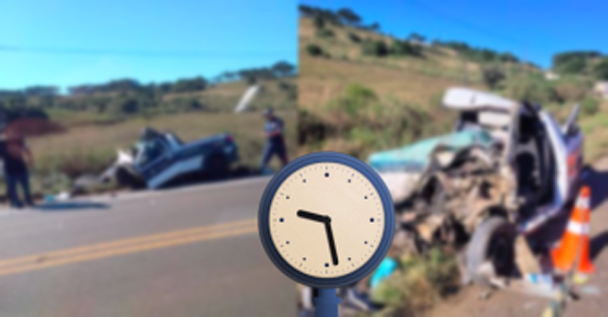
**9:28**
